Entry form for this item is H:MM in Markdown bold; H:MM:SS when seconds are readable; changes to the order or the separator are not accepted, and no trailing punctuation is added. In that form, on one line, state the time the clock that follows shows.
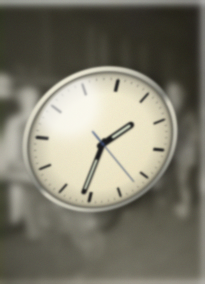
**1:31:22**
